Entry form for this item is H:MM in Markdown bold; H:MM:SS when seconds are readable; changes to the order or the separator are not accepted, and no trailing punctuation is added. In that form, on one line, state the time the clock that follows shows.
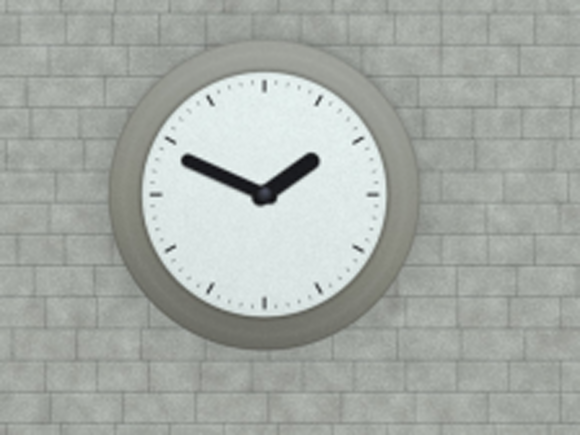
**1:49**
